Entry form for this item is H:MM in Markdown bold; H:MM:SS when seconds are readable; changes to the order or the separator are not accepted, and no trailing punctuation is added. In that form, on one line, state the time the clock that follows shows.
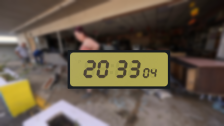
**20:33:04**
